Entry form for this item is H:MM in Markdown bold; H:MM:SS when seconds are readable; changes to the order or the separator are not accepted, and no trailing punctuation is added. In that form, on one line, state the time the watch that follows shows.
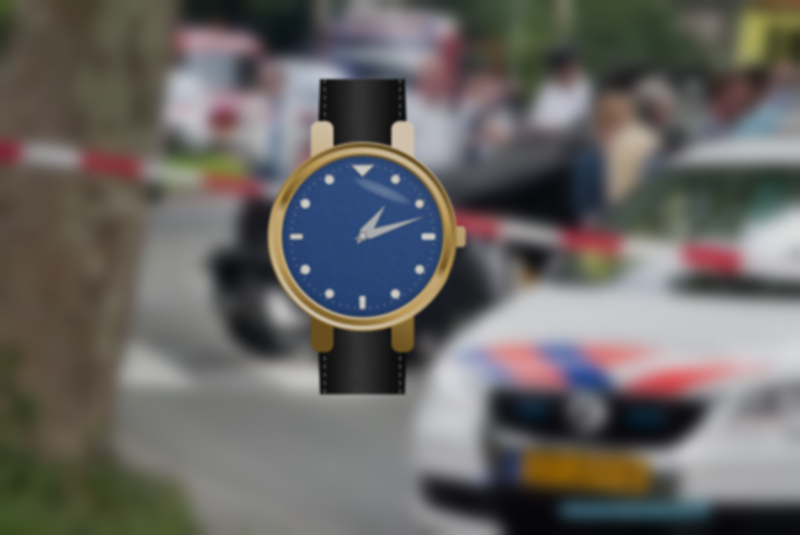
**1:12**
